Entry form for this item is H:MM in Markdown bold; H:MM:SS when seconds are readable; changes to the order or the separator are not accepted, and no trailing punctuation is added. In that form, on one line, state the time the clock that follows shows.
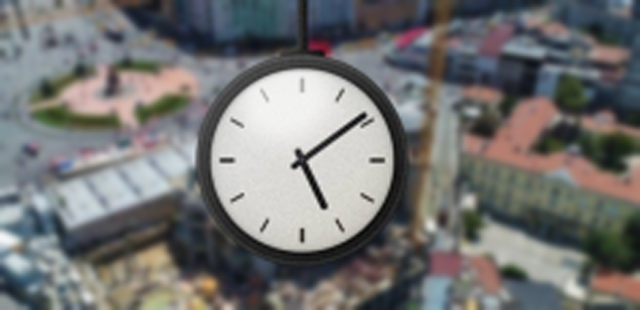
**5:09**
